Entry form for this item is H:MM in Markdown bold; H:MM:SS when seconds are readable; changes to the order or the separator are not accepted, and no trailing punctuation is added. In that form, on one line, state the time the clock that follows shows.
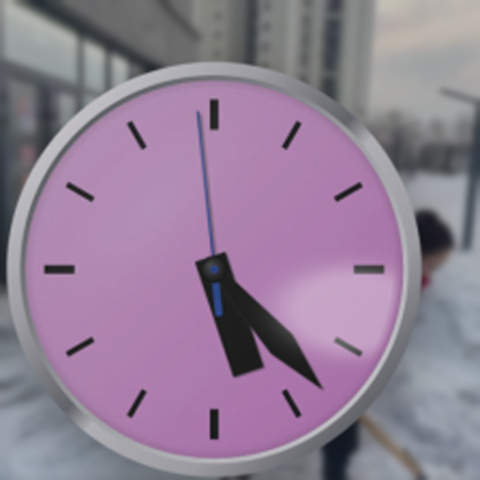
**5:22:59**
